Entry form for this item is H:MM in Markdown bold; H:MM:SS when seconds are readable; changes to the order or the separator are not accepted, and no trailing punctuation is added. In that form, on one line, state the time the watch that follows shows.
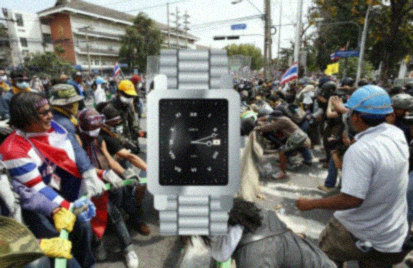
**3:12**
